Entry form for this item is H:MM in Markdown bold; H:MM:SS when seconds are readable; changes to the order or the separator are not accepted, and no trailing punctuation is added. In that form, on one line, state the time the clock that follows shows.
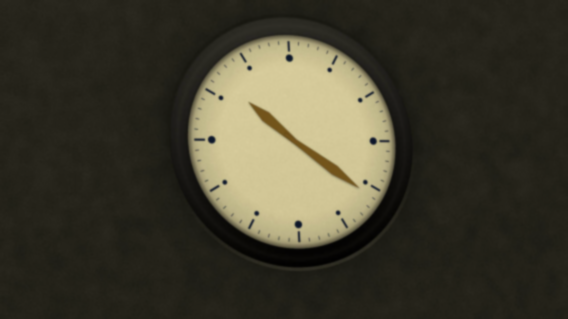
**10:21**
